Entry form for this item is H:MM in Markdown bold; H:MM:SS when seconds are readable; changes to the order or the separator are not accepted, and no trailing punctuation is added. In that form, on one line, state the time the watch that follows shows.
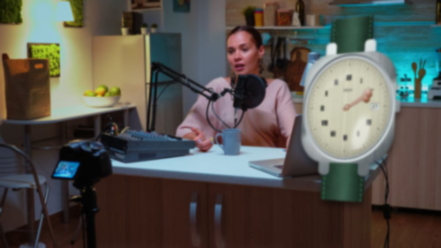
**2:10**
